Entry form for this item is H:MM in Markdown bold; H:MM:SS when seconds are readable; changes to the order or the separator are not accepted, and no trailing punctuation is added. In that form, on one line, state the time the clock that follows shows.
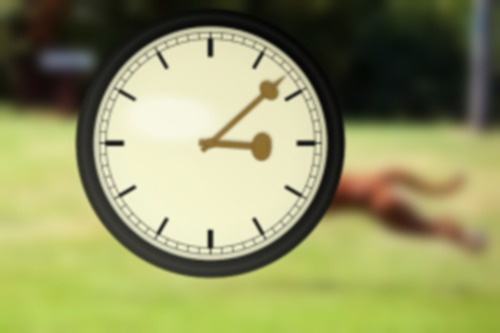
**3:08**
